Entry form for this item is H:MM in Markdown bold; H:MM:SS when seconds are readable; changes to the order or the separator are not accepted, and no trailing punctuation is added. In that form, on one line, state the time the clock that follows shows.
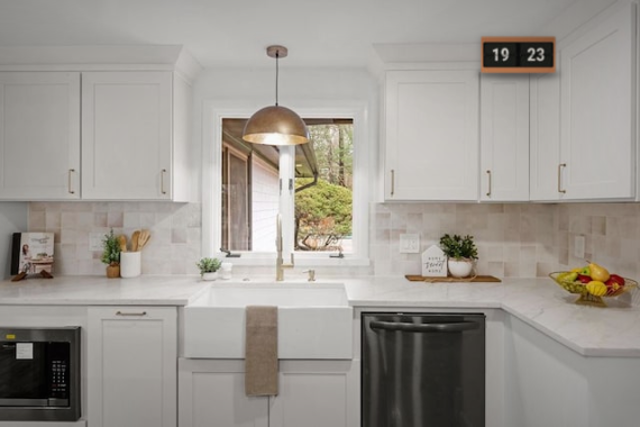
**19:23**
